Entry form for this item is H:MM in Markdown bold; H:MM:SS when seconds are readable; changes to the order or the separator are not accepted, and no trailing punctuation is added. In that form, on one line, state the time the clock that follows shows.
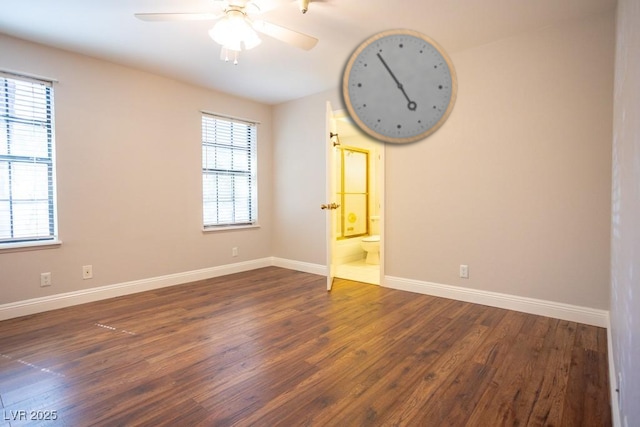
**4:54**
